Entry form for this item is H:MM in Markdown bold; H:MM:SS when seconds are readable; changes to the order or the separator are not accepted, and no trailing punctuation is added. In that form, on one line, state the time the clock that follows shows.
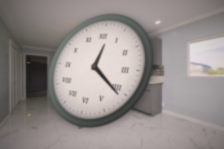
**12:21**
